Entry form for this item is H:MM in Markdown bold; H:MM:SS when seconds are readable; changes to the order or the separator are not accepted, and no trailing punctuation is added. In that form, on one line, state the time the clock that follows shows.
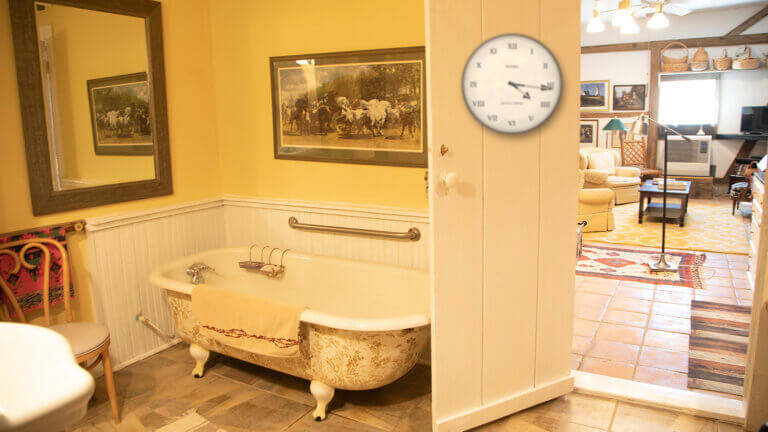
**4:16**
